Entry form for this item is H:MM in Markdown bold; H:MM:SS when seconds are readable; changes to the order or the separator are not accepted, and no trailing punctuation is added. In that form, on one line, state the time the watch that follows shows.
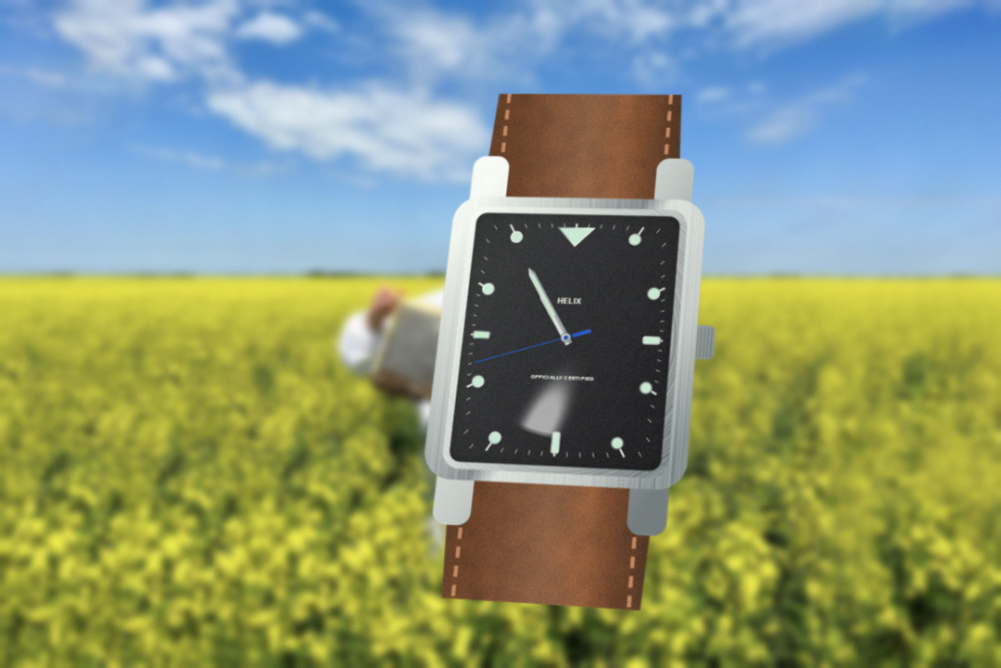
**10:54:42**
